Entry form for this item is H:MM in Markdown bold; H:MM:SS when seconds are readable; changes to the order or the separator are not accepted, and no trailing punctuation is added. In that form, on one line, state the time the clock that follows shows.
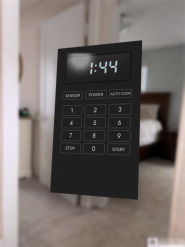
**1:44**
